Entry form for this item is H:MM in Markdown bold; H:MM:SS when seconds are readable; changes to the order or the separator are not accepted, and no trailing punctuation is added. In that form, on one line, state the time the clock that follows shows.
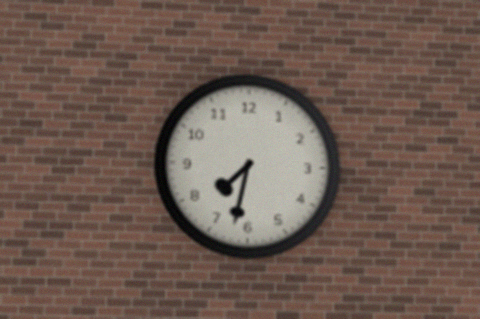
**7:32**
